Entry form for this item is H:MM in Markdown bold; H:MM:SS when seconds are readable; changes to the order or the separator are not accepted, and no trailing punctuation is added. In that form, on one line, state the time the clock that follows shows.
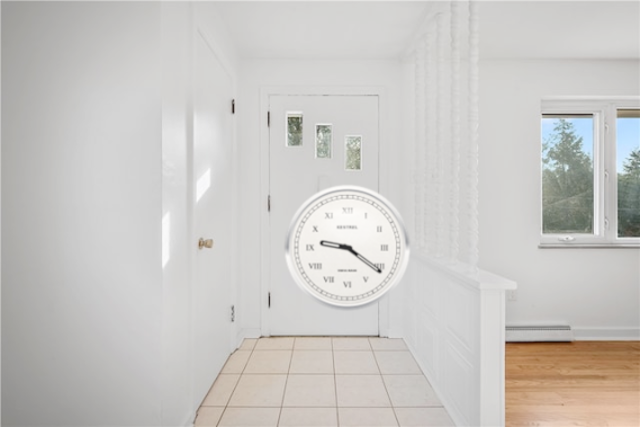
**9:21**
